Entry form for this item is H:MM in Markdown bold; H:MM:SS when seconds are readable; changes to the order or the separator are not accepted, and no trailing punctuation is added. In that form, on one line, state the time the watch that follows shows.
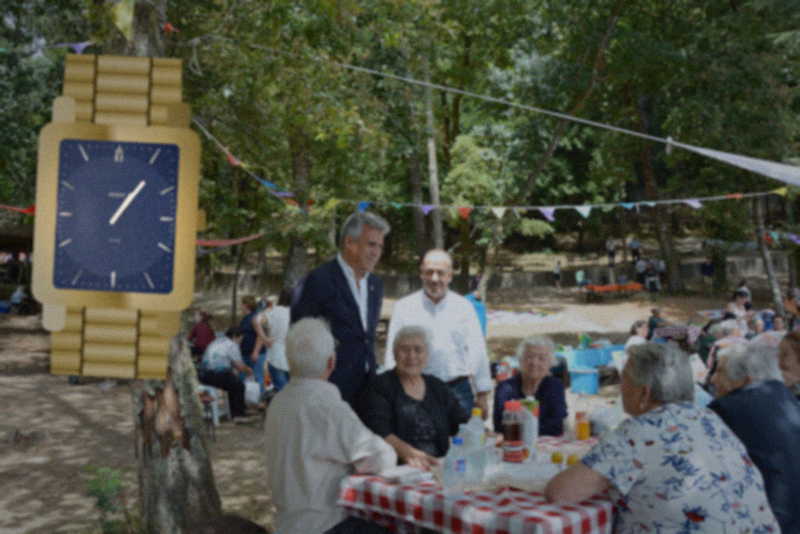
**1:06**
